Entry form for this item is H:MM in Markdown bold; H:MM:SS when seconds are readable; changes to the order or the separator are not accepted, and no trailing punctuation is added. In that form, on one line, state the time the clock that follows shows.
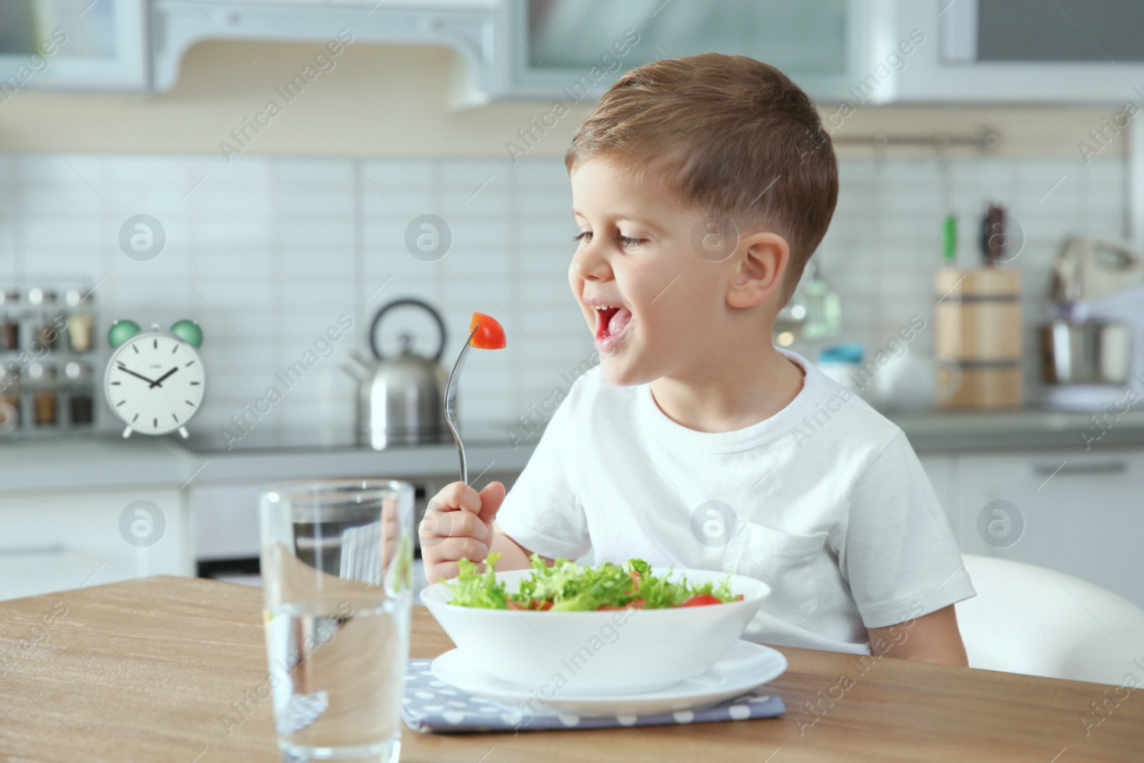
**1:49**
